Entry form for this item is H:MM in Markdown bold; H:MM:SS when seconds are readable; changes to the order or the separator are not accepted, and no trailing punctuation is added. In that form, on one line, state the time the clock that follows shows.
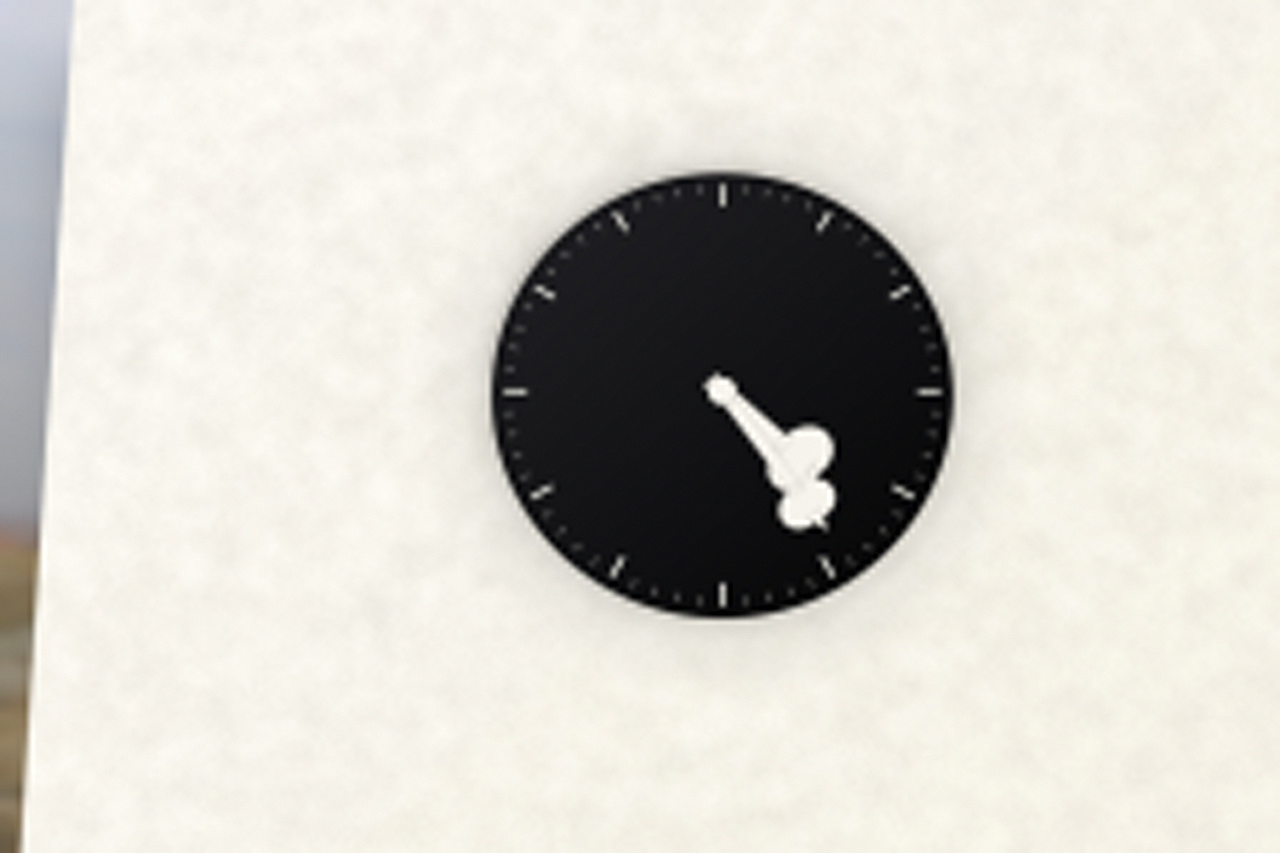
**4:24**
